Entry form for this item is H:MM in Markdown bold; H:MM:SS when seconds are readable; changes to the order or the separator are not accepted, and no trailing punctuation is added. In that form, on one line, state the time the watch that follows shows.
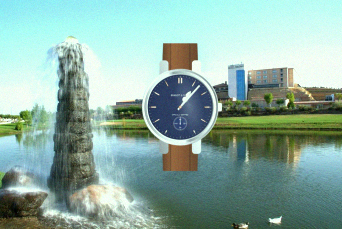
**1:07**
